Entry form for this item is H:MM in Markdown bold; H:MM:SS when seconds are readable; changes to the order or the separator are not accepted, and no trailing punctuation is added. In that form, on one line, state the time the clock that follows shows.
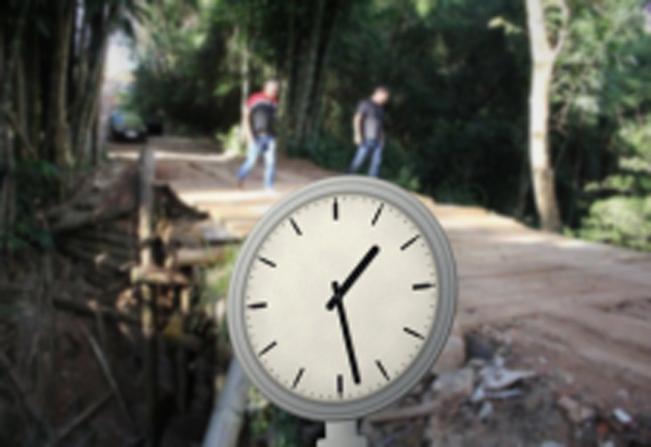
**1:28**
